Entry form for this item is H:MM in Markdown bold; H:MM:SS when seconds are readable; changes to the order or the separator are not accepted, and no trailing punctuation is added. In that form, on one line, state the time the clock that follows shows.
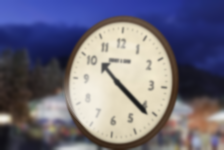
**10:21**
